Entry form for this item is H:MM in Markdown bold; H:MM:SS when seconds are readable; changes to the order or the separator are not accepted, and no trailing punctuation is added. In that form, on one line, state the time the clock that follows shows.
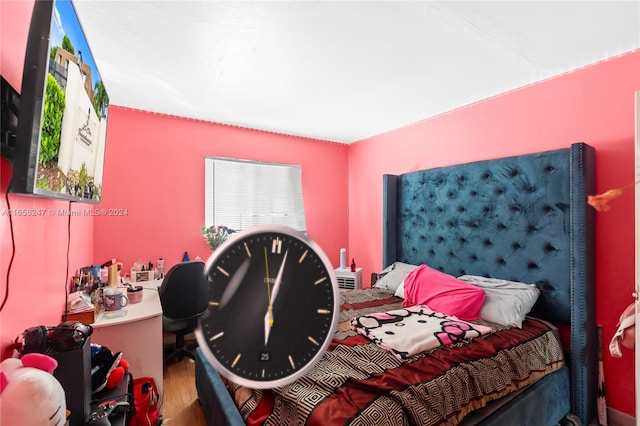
**6:01:58**
